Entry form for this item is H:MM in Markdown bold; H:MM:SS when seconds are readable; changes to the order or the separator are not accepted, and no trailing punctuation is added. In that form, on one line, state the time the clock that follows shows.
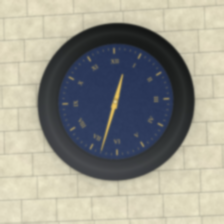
**12:33**
